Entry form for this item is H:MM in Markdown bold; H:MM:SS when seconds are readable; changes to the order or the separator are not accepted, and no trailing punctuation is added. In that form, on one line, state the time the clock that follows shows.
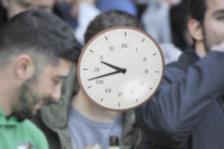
**9:42**
